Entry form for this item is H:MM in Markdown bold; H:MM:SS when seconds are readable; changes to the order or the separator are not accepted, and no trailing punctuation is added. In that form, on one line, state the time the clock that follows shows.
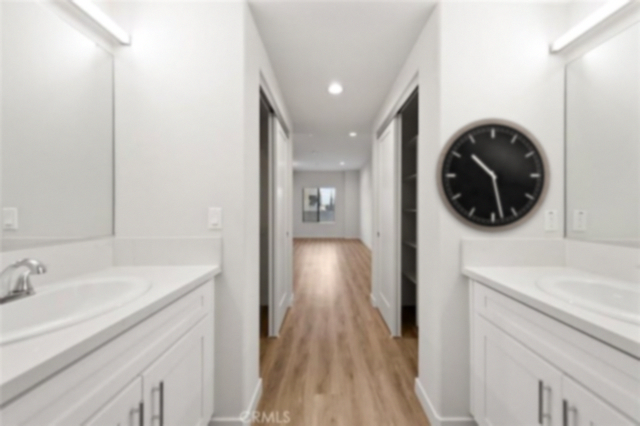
**10:28**
